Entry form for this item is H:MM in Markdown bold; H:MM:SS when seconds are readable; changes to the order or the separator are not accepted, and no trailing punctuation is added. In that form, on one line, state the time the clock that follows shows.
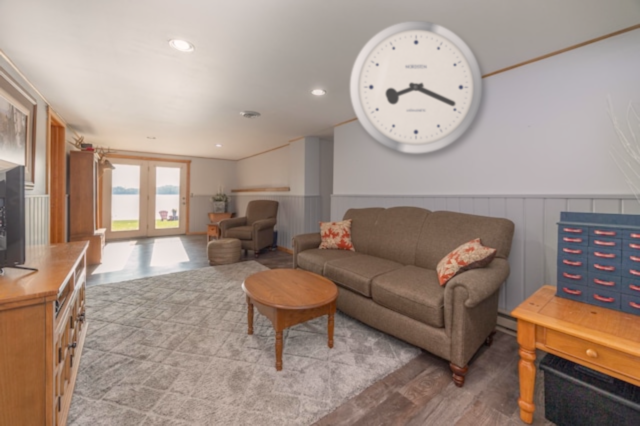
**8:19**
